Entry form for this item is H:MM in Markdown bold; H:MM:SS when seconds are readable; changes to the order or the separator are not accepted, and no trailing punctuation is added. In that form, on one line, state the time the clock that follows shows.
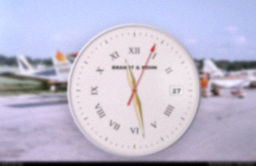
**11:28:04**
